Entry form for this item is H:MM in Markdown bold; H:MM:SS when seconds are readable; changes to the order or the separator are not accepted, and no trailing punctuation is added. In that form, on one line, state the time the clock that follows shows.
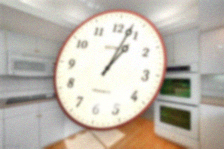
**1:03**
